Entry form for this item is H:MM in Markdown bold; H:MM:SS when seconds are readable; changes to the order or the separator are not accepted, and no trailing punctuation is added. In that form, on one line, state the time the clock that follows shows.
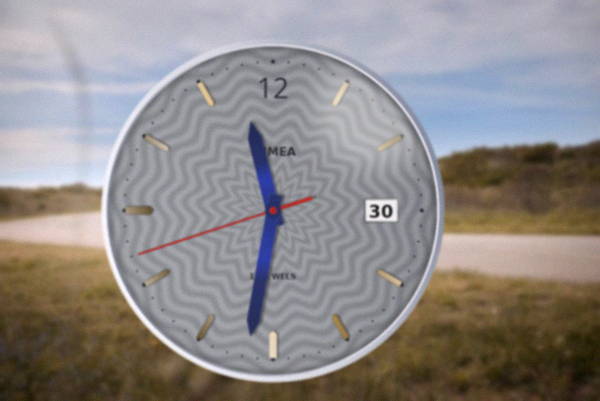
**11:31:42**
